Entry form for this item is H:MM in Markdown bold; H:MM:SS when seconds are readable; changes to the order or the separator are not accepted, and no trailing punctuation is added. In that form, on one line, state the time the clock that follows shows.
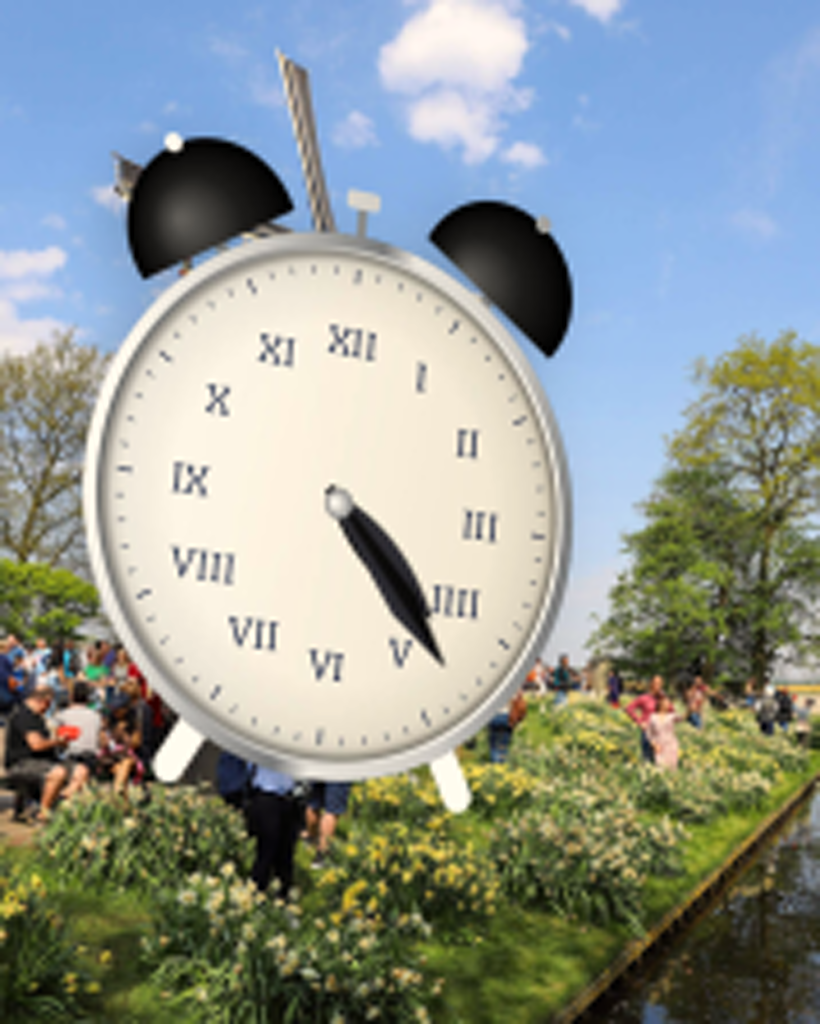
**4:23**
